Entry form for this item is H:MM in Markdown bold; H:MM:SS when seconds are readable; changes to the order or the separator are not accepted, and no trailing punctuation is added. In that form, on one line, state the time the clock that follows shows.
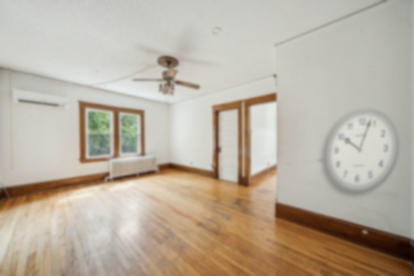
**10:03**
